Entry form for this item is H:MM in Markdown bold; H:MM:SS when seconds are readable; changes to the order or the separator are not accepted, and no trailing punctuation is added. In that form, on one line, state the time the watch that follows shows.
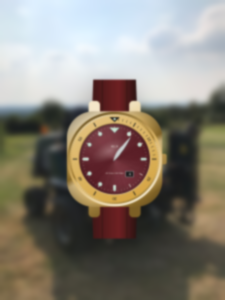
**1:06**
